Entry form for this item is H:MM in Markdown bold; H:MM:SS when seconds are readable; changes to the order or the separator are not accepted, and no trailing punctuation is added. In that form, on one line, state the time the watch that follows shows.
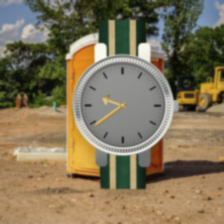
**9:39**
